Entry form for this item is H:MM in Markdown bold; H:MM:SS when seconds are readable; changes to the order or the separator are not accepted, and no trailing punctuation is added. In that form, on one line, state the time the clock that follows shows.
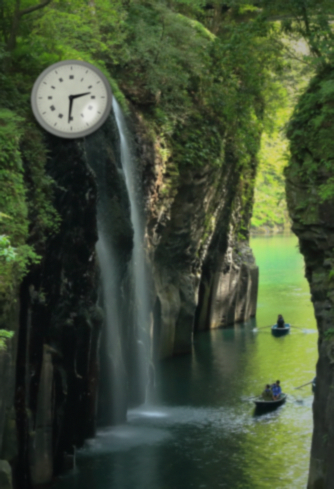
**2:31**
